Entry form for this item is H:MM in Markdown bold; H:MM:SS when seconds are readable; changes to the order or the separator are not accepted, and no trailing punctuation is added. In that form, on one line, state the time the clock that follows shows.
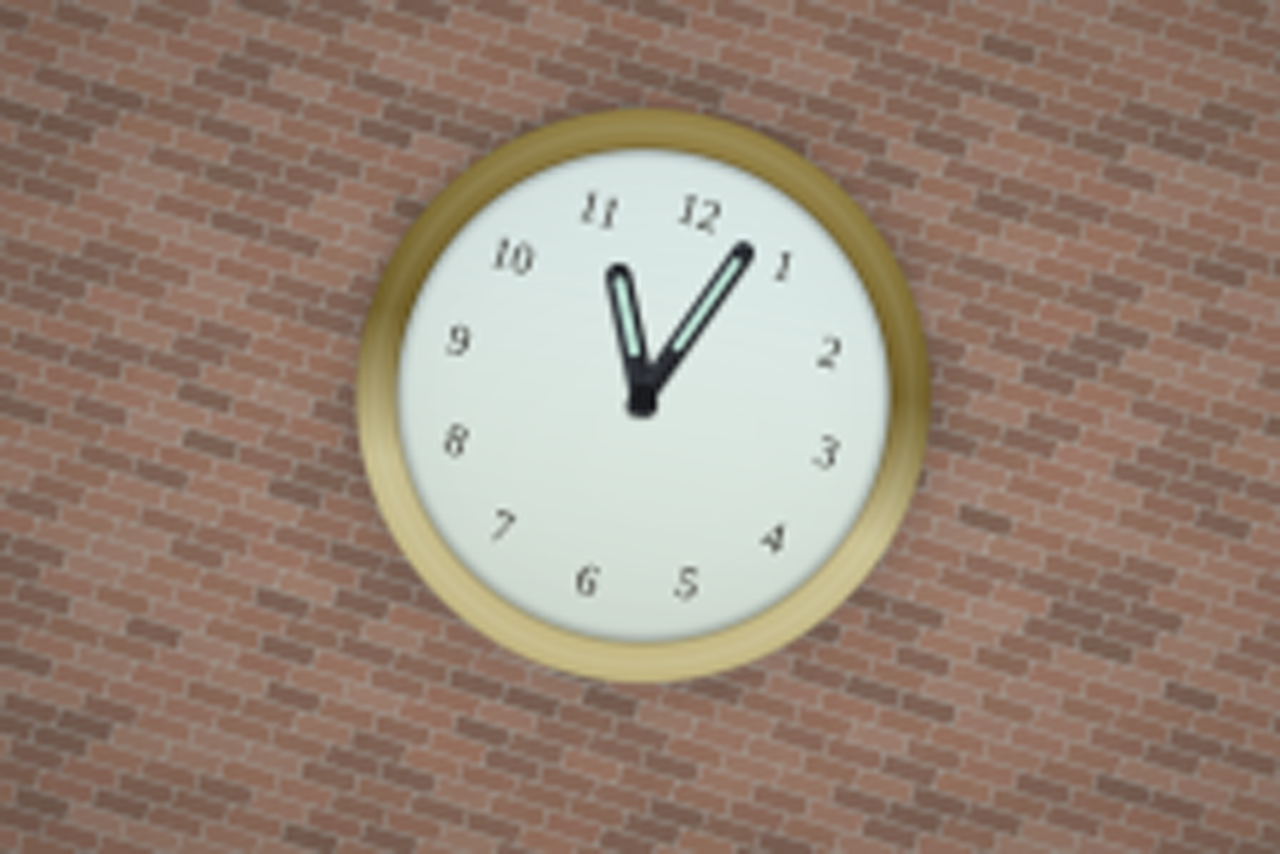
**11:03**
